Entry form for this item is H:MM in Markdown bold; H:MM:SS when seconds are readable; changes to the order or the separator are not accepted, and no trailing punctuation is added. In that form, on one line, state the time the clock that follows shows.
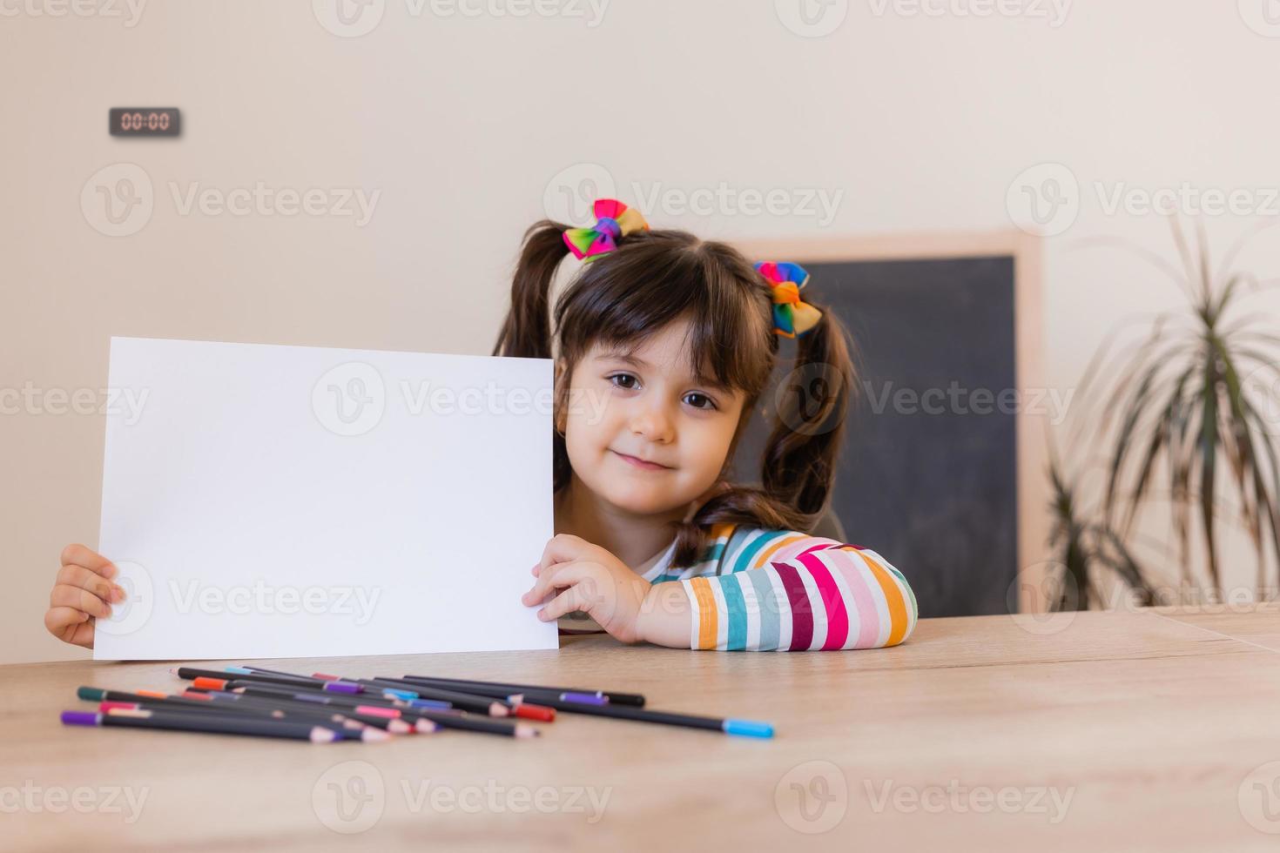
**0:00**
